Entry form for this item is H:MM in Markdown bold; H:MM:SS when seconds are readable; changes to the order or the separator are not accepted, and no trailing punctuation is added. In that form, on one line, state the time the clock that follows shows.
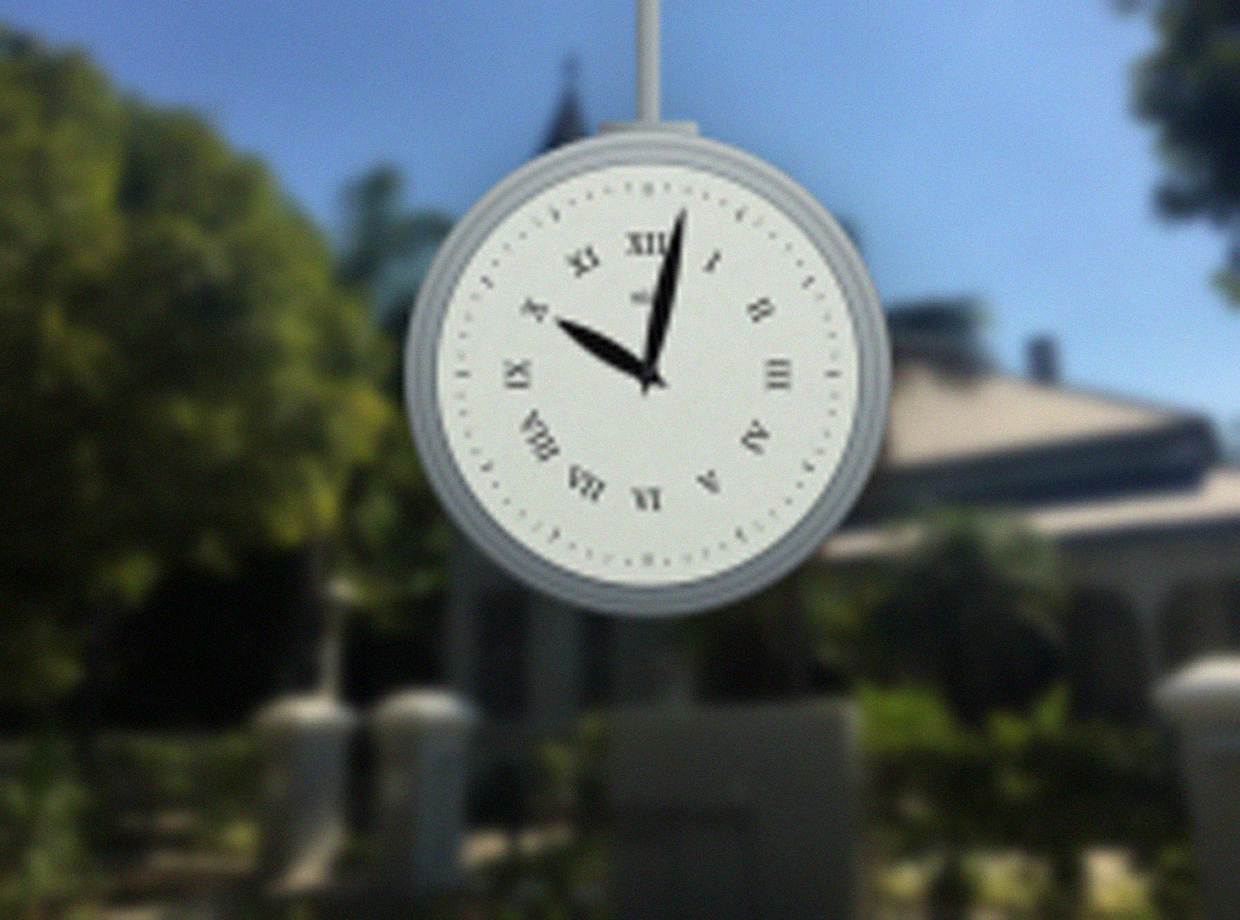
**10:02**
